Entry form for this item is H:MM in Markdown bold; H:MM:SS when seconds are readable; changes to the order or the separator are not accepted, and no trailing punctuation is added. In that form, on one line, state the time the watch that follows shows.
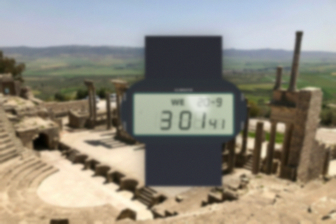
**3:01**
